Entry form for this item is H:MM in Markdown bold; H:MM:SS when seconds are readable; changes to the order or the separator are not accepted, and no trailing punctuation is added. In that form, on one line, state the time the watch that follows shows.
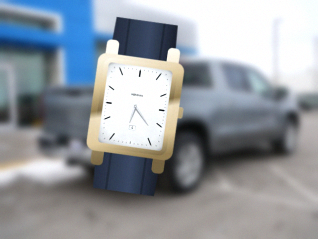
**6:23**
